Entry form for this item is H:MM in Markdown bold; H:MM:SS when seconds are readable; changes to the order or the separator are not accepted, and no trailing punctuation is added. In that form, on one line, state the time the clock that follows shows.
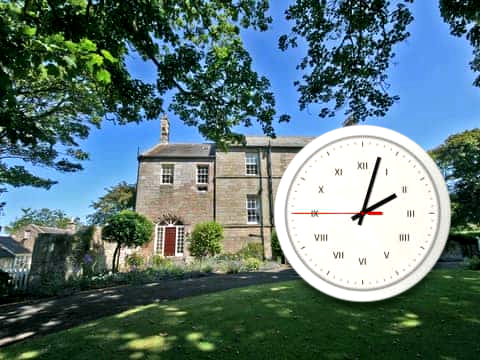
**2:02:45**
